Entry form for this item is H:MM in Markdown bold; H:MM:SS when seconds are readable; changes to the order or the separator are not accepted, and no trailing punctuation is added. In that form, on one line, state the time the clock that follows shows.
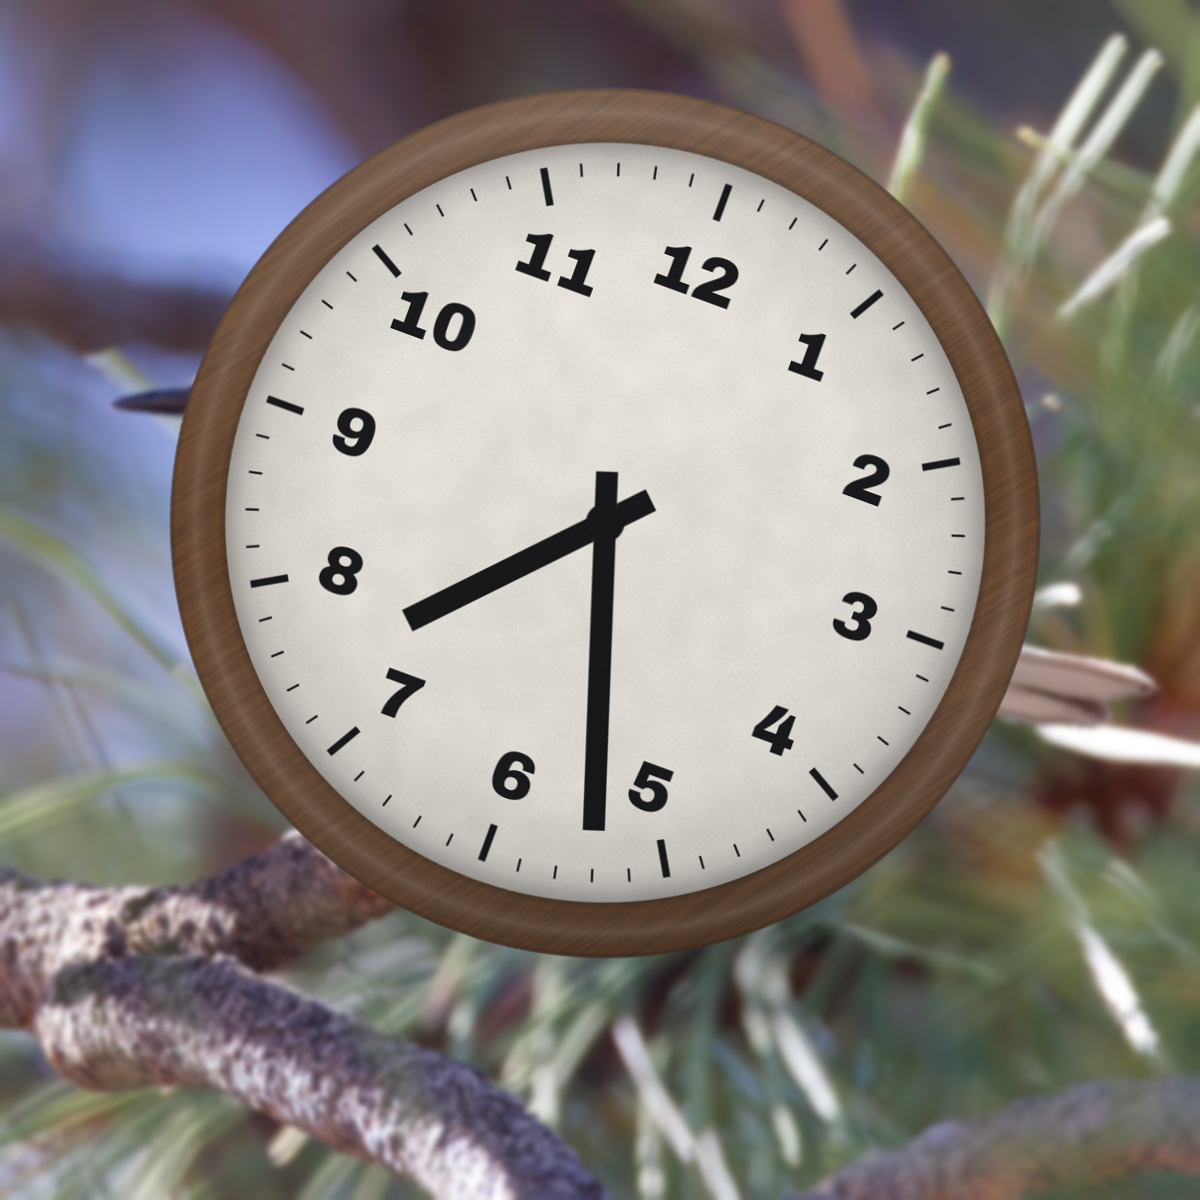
**7:27**
